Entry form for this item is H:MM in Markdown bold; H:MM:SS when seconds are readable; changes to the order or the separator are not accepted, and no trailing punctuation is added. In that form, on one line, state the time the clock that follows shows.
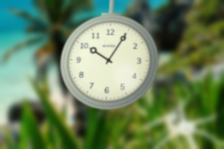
**10:05**
